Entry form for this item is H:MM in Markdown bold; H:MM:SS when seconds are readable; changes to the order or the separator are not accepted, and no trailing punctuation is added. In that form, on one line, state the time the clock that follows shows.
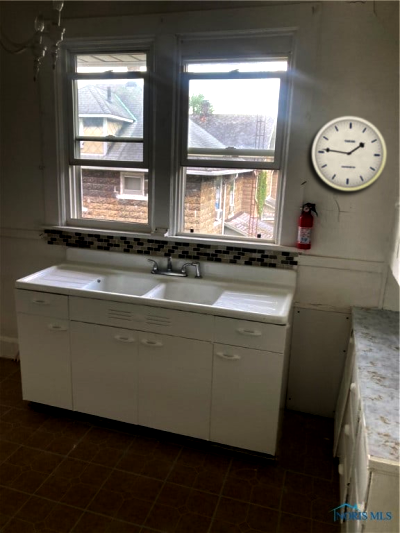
**1:46**
